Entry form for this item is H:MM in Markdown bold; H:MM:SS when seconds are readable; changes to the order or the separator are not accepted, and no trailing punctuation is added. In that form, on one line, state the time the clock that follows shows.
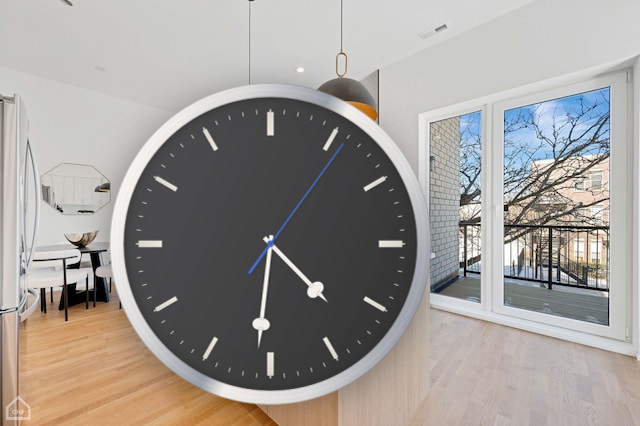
**4:31:06**
